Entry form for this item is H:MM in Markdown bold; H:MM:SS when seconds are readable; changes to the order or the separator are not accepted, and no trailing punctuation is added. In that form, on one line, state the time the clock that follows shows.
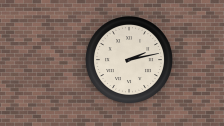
**2:13**
